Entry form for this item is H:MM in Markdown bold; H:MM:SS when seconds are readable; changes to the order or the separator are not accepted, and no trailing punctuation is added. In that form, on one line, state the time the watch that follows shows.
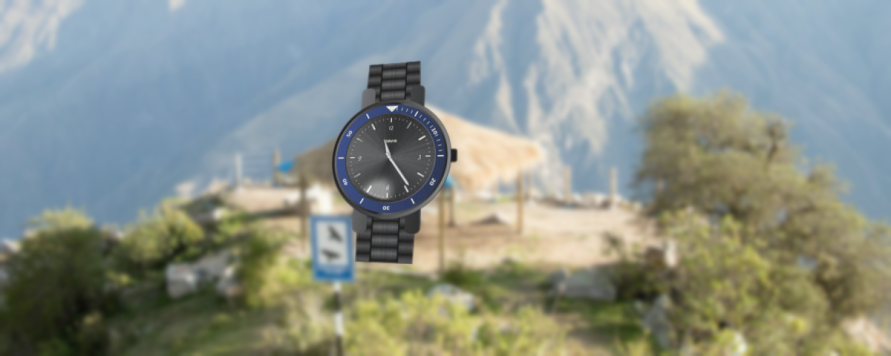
**11:24**
